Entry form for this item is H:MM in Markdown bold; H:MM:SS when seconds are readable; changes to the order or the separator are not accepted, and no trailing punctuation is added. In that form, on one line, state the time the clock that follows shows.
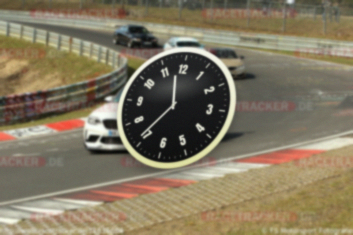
**11:36**
